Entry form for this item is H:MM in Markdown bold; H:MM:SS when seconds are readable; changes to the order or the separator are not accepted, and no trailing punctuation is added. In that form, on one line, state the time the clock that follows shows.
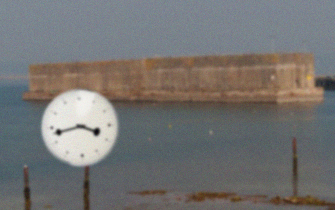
**3:43**
